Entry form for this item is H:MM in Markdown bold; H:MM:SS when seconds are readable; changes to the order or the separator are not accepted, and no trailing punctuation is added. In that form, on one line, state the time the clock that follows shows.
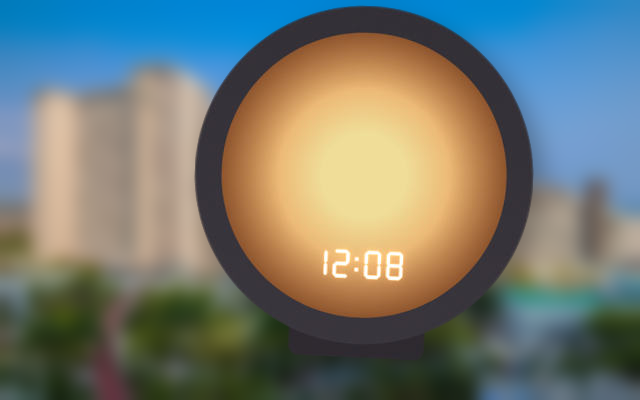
**12:08**
